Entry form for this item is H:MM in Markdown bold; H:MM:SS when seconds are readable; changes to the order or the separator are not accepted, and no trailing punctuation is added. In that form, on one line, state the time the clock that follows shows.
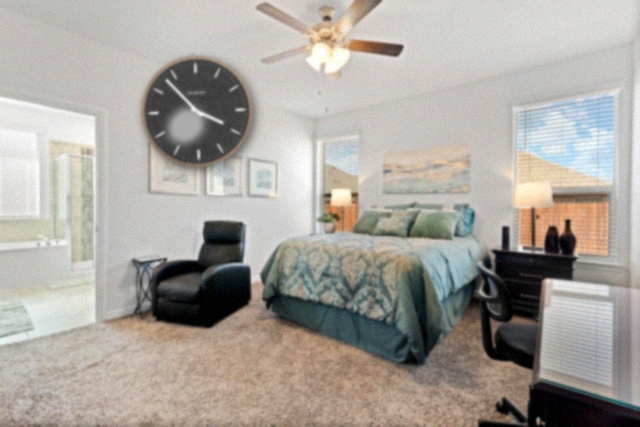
**3:53**
